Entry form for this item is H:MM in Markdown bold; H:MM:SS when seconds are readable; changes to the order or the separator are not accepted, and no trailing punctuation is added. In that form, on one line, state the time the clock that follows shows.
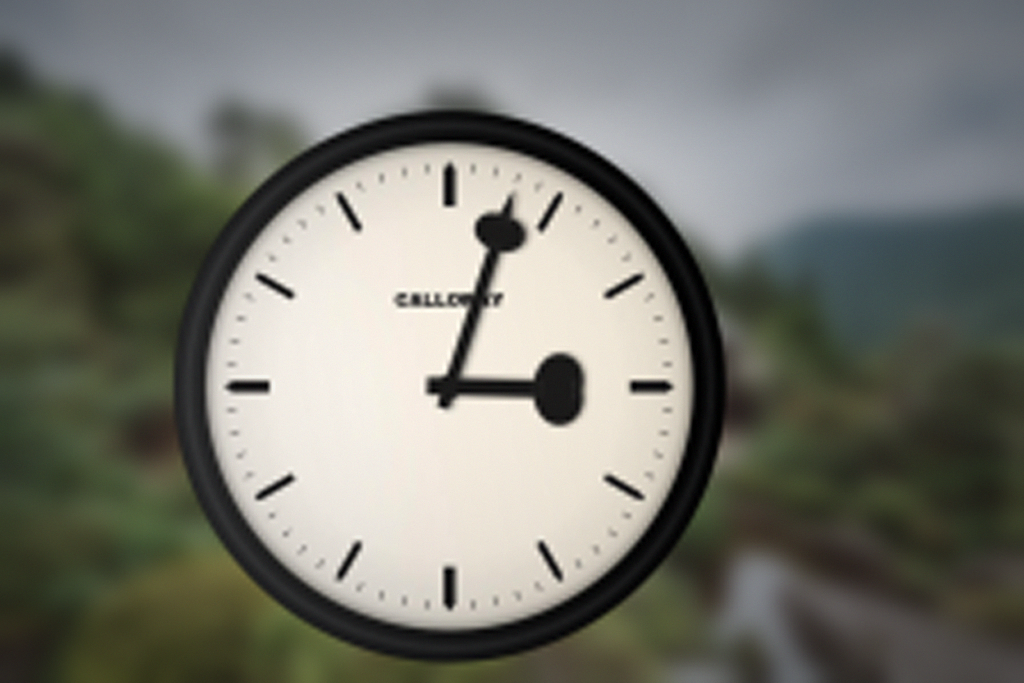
**3:03**
